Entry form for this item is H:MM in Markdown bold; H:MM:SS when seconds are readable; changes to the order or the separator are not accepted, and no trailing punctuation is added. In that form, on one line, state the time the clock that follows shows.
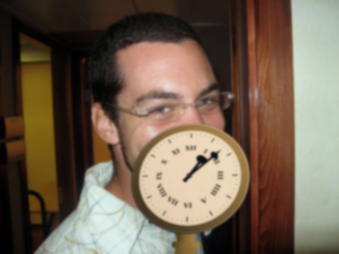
**1:08**
